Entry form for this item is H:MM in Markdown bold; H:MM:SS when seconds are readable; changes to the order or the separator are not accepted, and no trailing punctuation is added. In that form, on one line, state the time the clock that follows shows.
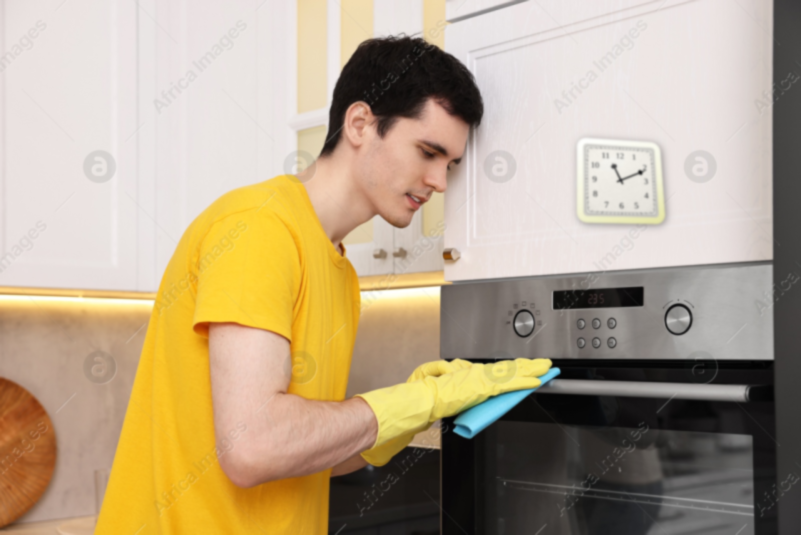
**11:11**
